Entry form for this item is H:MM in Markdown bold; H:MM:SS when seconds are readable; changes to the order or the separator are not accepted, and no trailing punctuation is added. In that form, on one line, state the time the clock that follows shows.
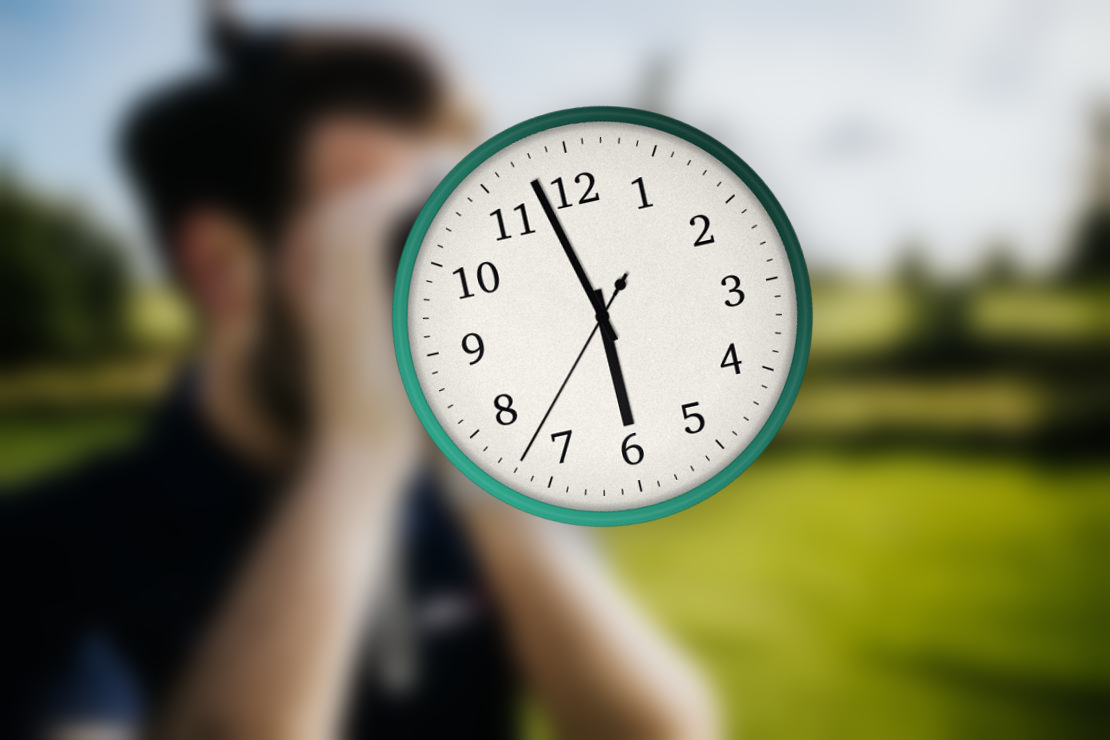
**5:57:37**
